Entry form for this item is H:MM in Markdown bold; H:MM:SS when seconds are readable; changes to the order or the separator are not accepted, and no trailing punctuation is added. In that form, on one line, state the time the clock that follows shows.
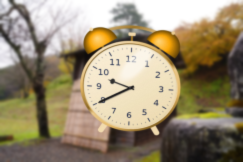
**9:40**
